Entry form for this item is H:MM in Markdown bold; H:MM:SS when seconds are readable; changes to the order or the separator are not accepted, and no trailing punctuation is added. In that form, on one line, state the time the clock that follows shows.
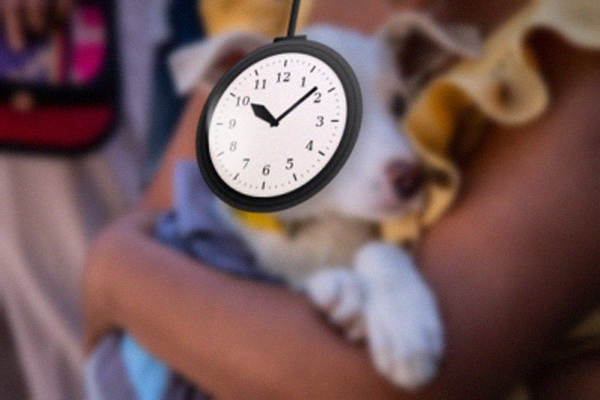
**10:08**
